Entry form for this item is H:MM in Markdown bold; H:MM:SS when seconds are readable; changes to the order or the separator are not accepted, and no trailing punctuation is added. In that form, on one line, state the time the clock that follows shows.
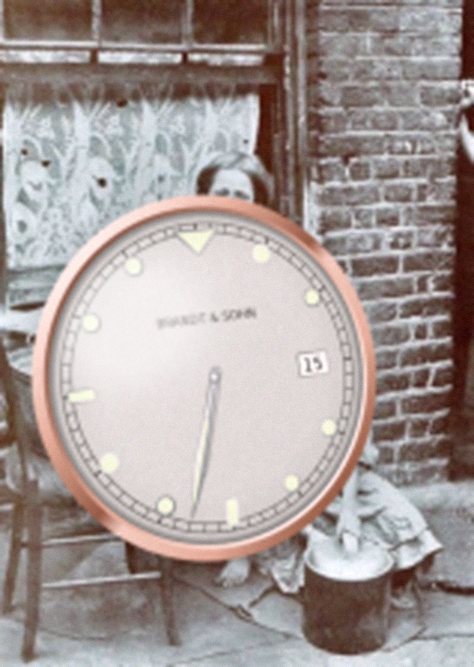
**6:33**
